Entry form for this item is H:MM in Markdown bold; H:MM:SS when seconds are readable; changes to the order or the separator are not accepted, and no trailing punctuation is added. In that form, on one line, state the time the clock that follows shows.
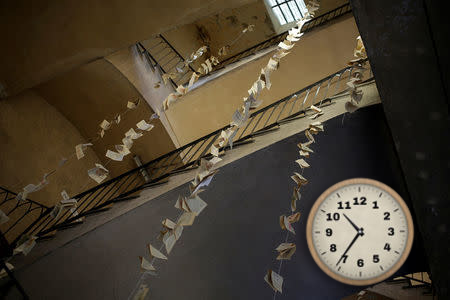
**10:36**
